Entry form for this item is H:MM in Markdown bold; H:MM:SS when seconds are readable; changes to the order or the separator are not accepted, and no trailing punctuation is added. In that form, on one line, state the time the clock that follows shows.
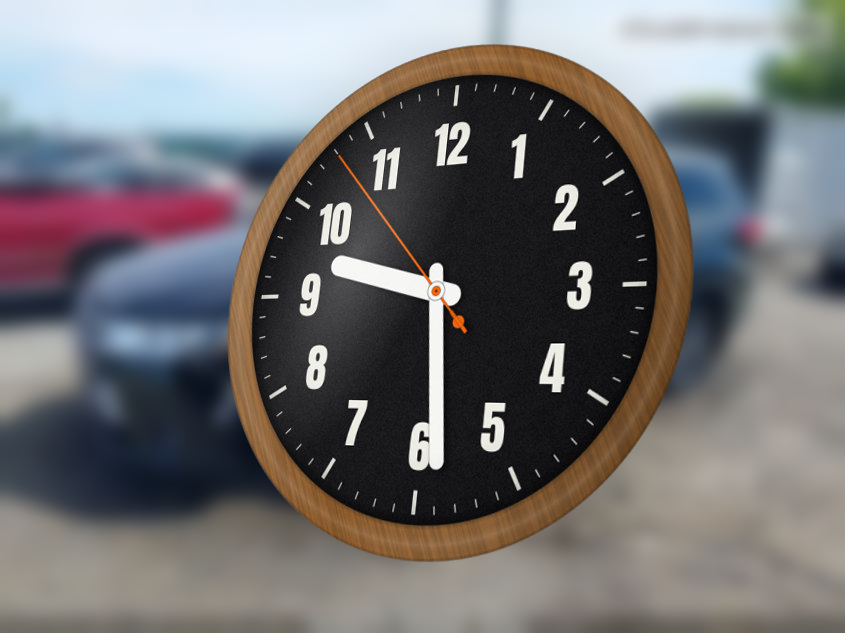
**9:28:53**
